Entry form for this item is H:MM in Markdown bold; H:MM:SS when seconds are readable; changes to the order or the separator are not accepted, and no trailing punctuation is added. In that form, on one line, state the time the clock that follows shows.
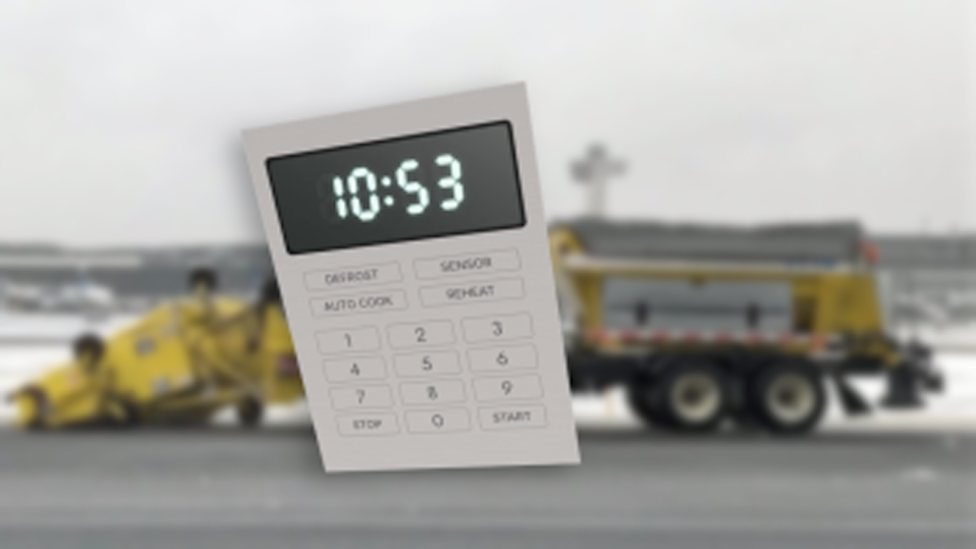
**10:53**
